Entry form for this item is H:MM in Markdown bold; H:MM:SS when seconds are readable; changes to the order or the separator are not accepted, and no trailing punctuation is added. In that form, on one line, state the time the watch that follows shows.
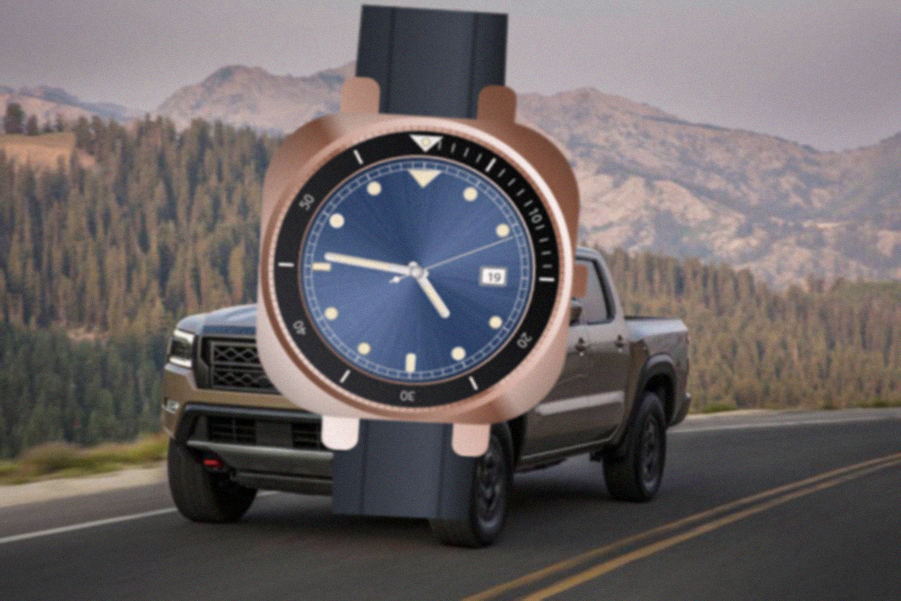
**4:46:11**
